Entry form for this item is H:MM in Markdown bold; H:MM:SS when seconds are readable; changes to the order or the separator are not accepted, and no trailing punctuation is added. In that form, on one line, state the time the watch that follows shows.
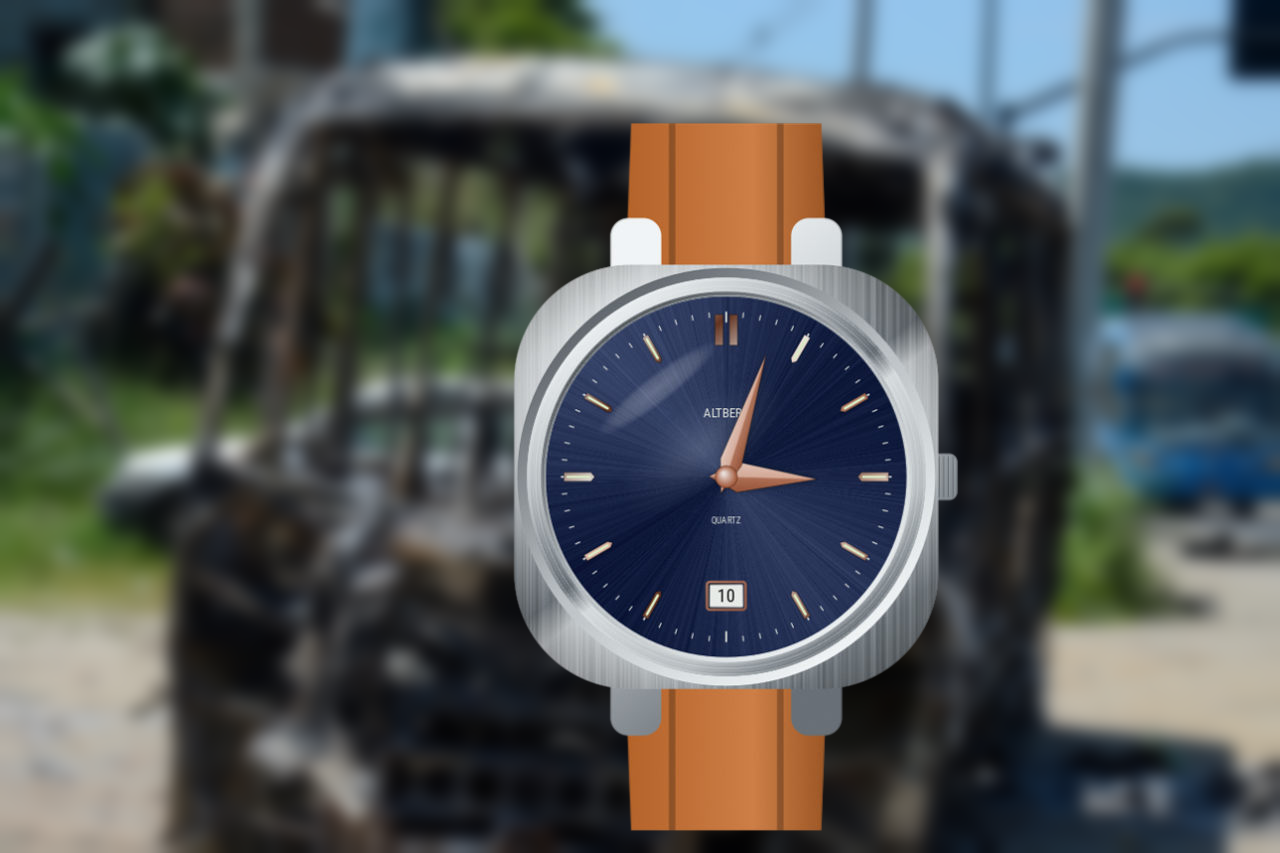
**3:03**
